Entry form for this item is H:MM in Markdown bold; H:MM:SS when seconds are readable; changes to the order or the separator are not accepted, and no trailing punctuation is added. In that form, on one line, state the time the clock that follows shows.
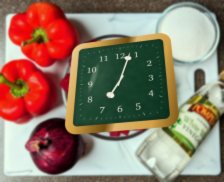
**7:03**
